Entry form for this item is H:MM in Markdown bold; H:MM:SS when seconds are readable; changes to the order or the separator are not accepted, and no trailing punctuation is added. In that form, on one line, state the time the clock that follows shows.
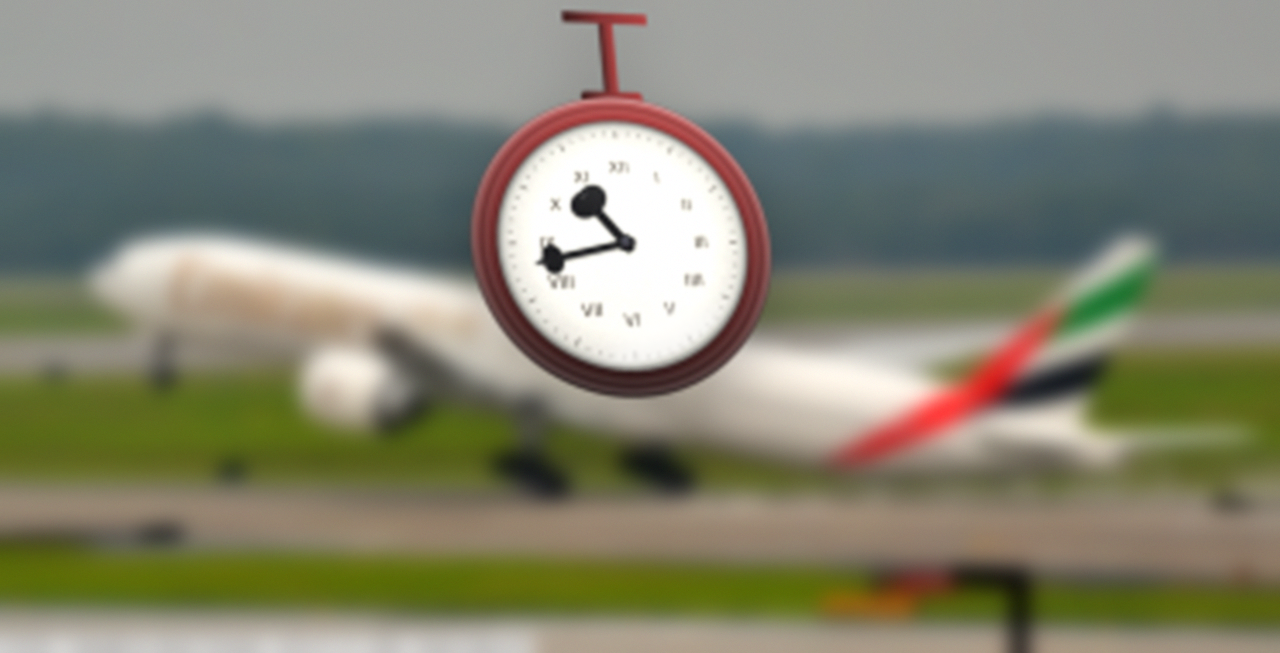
**10:43**
